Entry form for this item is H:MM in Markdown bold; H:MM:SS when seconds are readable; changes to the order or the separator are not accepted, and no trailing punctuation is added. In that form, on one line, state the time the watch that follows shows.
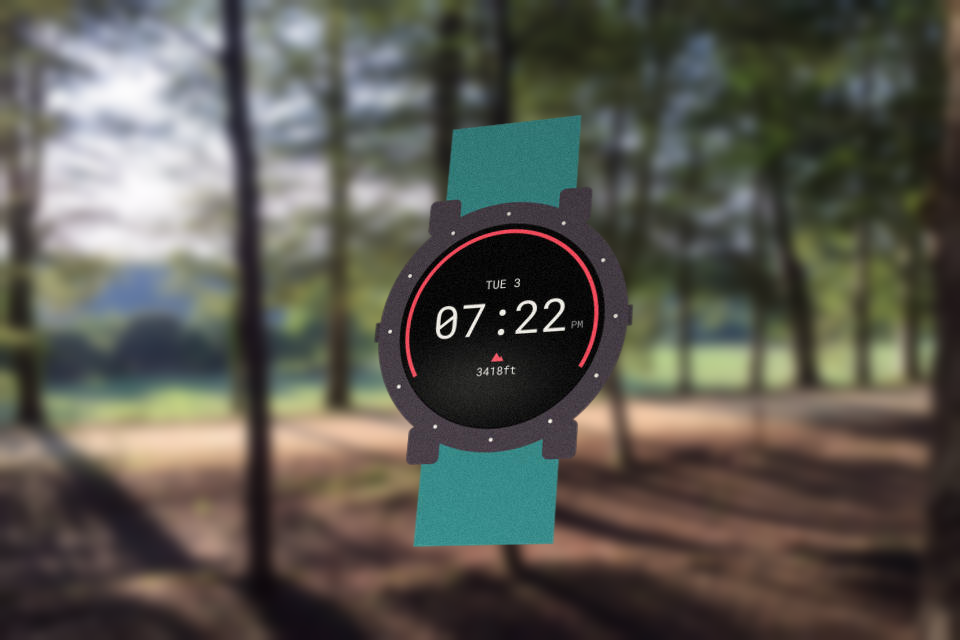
**7:22**
